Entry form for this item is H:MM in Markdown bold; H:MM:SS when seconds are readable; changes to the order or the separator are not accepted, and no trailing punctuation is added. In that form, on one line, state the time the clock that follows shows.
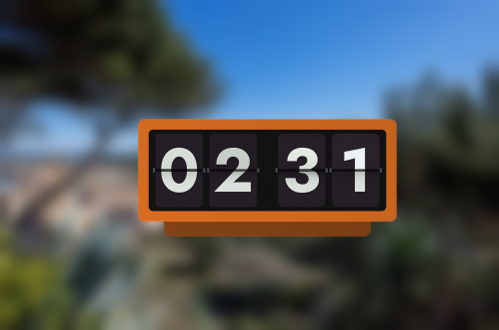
**2:31**
